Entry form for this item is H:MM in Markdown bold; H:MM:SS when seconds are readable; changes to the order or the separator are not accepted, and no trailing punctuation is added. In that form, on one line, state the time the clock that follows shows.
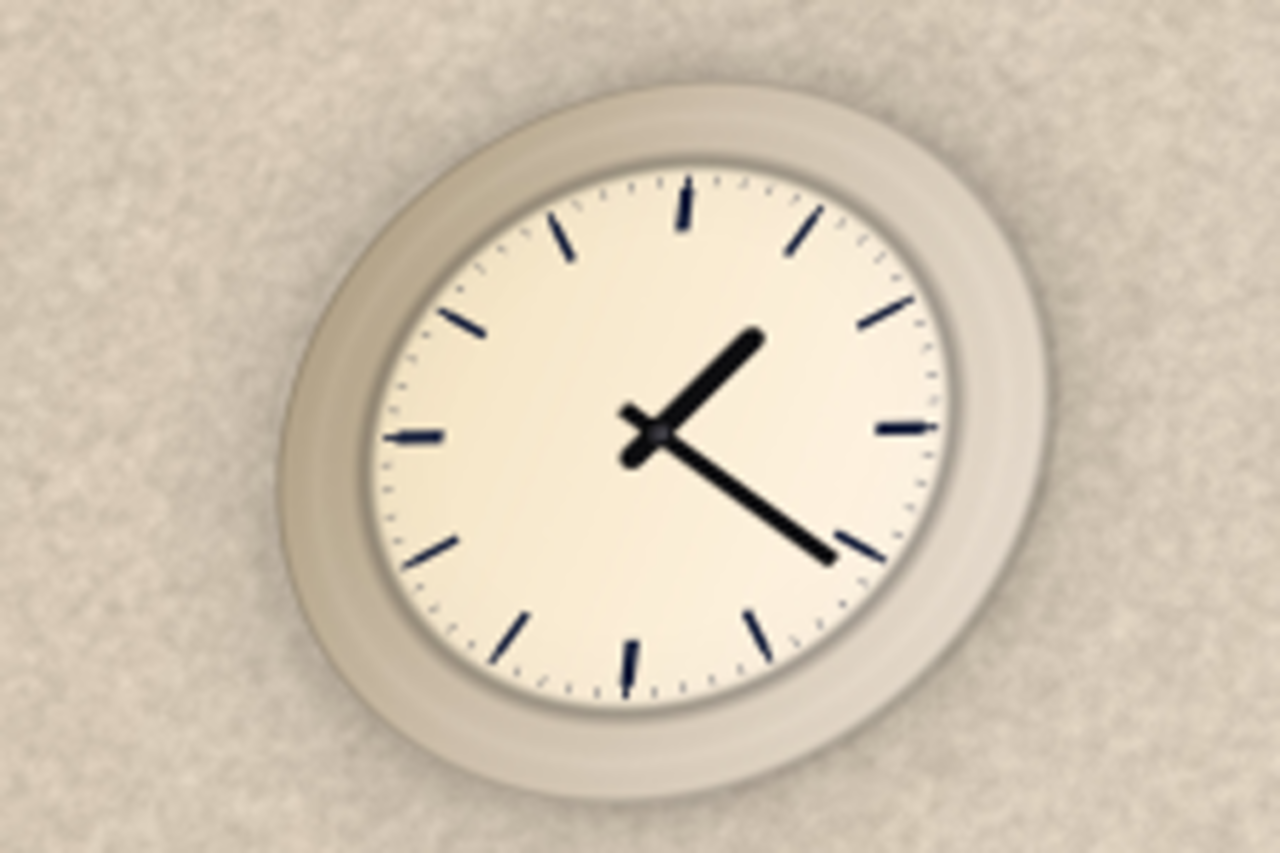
**1:21**
